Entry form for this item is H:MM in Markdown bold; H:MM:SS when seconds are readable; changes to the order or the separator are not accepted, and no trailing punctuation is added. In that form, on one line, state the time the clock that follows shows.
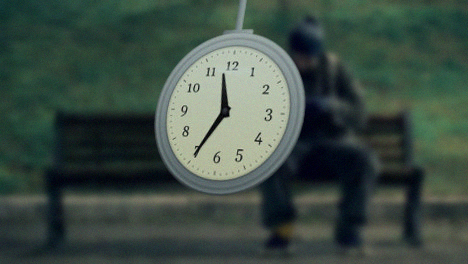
**11:35**
